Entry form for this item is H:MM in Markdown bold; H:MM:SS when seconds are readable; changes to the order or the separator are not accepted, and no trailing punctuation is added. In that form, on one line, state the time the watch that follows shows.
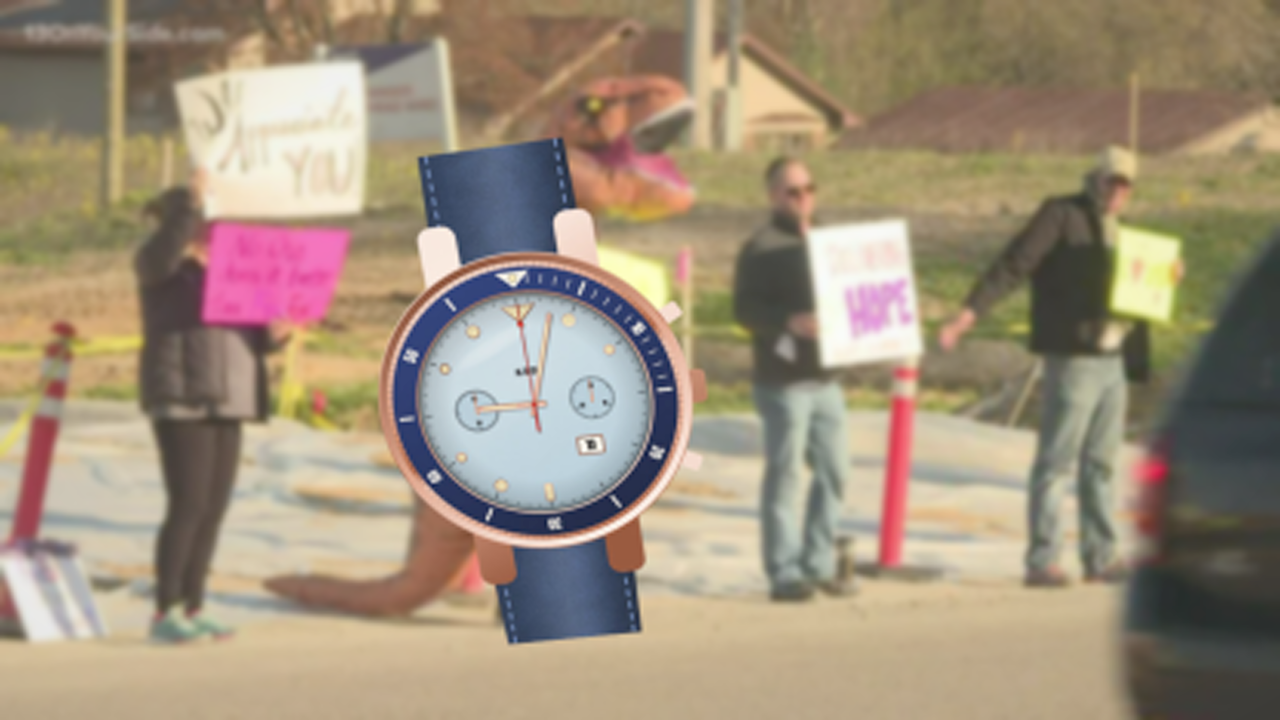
**9:03**
